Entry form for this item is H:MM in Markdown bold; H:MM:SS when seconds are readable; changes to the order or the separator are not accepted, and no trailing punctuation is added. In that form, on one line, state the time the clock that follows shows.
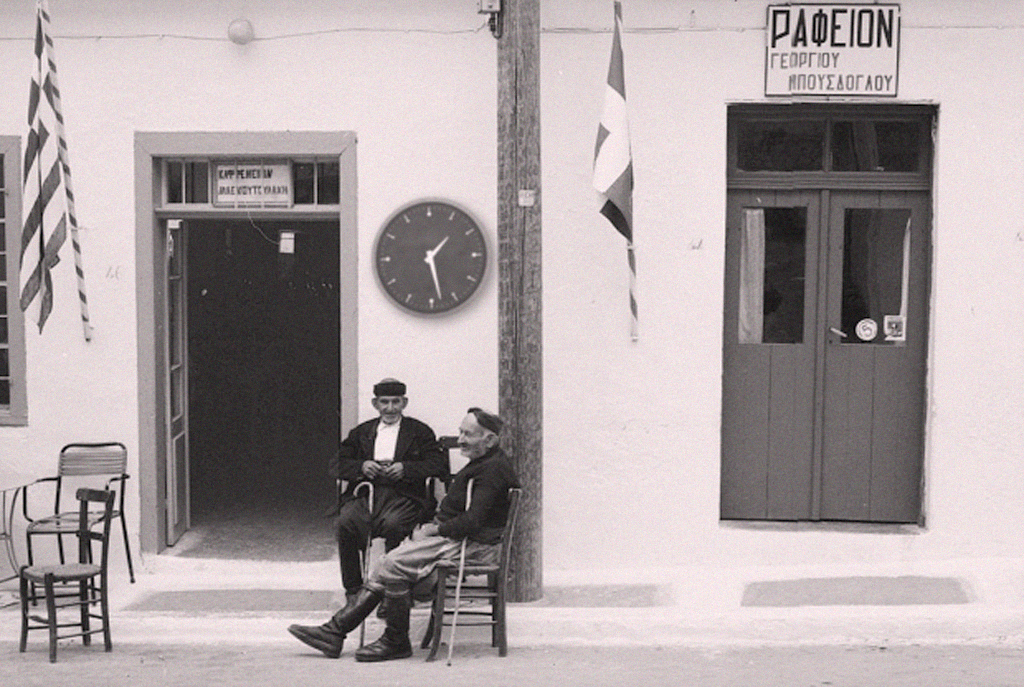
**1:28**
